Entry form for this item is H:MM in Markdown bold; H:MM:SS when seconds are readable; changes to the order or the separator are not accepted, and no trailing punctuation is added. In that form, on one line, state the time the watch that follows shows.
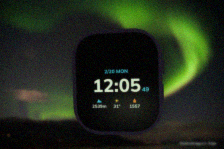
**12:05**
